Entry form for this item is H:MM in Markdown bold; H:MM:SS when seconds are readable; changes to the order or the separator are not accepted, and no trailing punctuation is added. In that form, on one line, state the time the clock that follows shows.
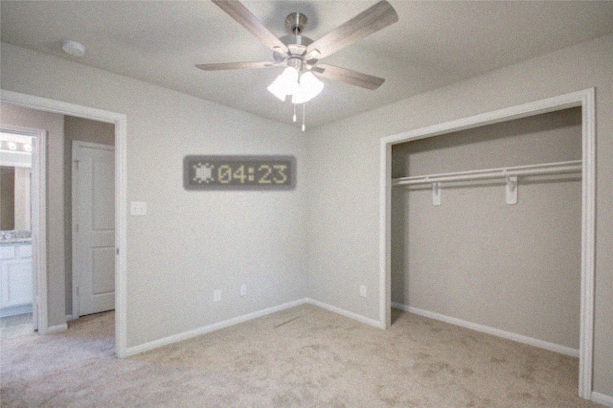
**4:23**
